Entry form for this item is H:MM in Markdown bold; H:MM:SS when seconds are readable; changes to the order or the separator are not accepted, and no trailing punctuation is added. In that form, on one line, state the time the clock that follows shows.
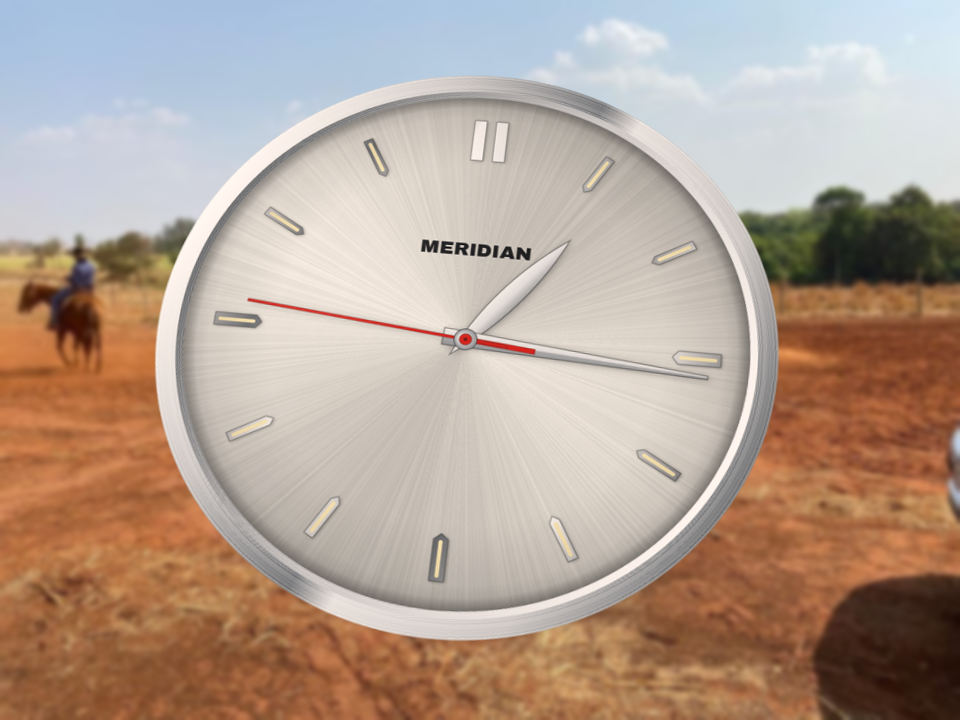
**1:15:46**
